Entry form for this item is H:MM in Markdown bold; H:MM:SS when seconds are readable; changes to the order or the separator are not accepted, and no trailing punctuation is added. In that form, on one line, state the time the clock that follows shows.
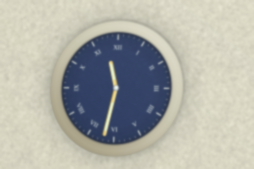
**11:32**
